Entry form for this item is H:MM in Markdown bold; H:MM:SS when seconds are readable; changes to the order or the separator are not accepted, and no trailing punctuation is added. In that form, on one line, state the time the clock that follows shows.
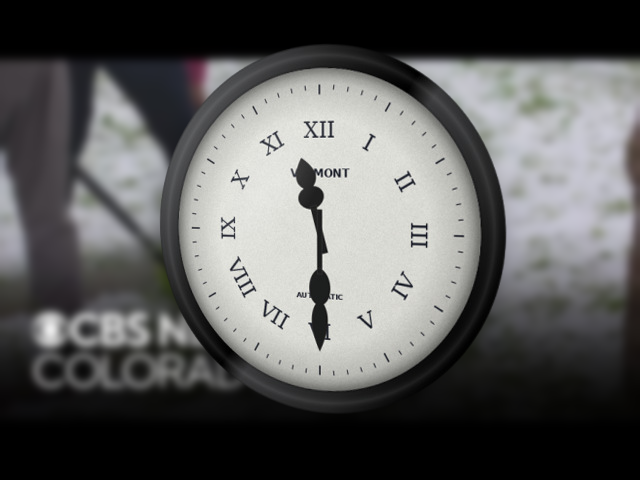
**11:30**
